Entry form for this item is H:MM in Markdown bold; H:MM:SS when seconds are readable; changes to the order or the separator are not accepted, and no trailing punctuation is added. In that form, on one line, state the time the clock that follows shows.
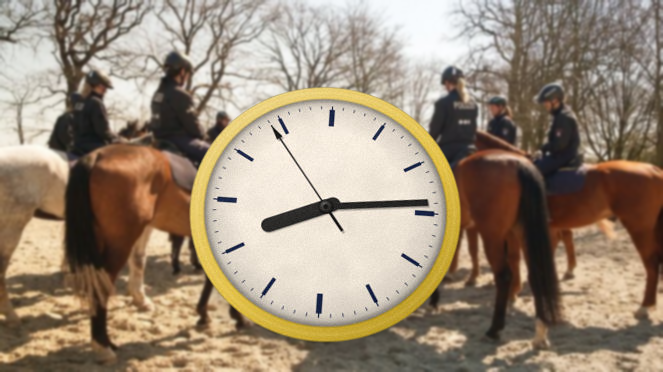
**8:13:54**
